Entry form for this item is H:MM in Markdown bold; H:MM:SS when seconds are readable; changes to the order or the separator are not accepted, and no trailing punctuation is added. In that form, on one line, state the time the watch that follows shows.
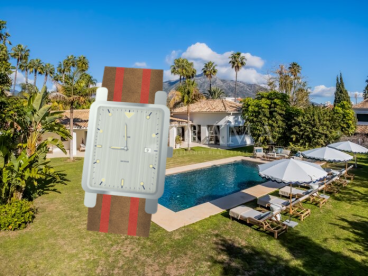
**8:59**
